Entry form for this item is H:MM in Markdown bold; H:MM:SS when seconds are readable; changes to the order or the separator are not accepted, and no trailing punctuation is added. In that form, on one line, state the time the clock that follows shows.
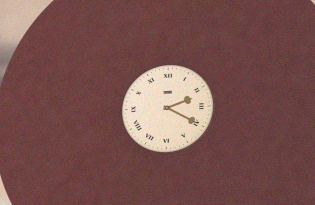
**2:20**
